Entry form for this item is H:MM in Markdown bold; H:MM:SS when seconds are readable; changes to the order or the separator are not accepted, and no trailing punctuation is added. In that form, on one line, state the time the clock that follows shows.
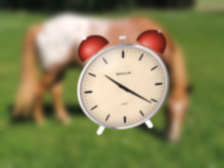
**10:21**
